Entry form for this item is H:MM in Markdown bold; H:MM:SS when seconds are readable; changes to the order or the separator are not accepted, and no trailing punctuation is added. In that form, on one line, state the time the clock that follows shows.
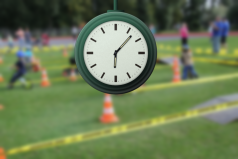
**6:07**
